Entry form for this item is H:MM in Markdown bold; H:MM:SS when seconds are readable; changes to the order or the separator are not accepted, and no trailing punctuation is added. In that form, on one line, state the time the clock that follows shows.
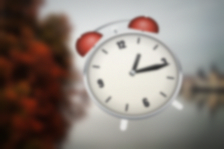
**1:16**
